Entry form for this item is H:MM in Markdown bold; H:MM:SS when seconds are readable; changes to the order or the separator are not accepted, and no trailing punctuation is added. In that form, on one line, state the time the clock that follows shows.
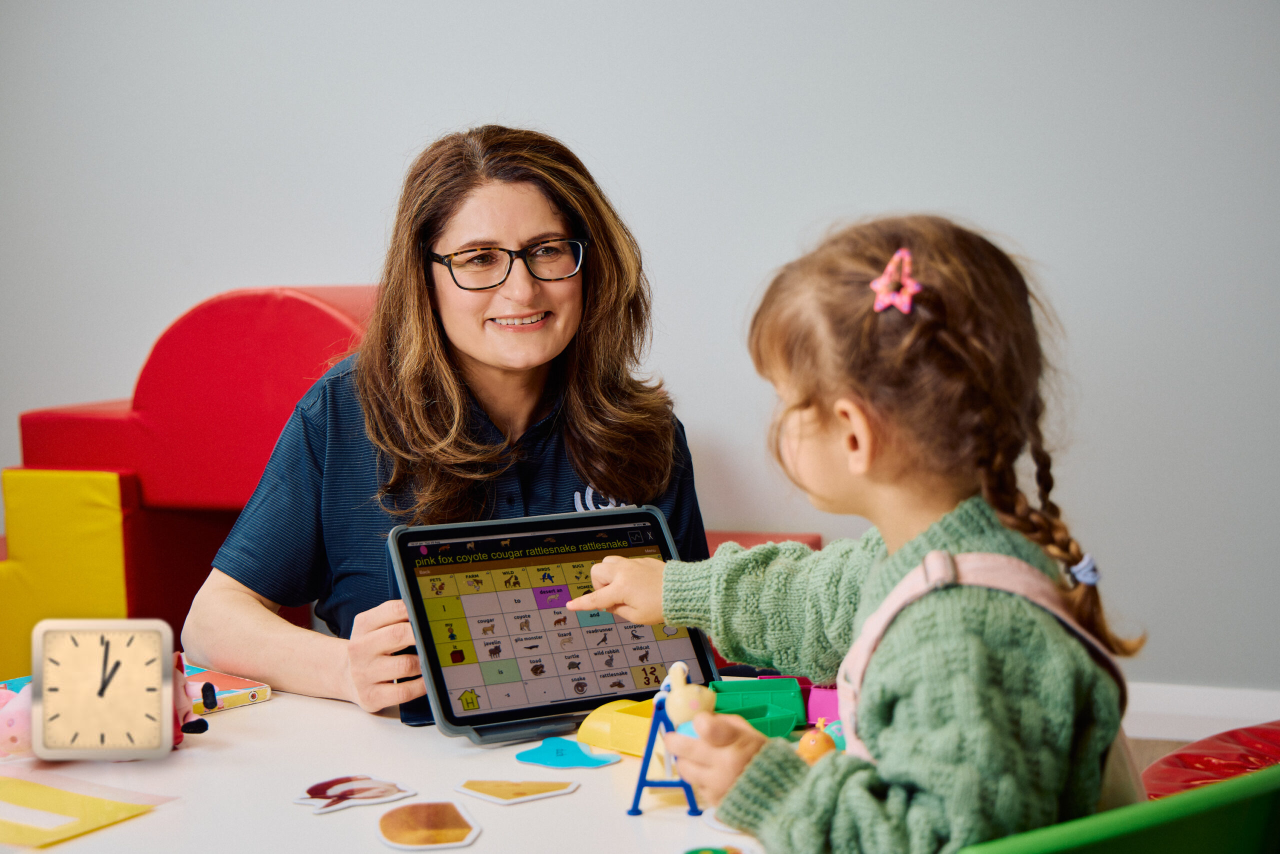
**1:01**
